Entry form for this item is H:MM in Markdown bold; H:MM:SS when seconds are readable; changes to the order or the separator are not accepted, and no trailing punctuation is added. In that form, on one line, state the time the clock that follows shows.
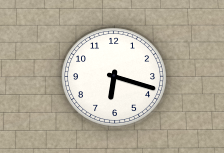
**6:18**
